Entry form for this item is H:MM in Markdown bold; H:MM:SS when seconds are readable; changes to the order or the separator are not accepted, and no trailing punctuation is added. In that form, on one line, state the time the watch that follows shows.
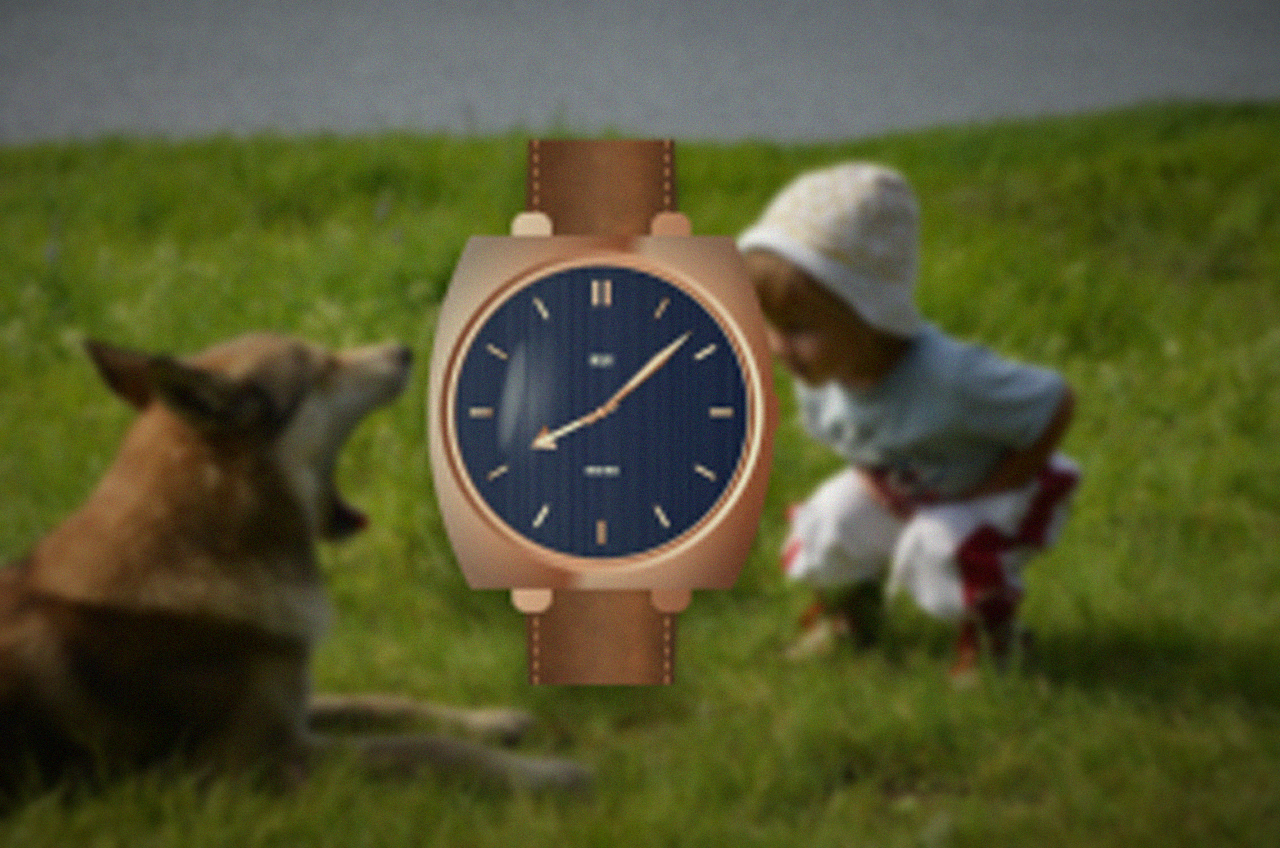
**8:08**
